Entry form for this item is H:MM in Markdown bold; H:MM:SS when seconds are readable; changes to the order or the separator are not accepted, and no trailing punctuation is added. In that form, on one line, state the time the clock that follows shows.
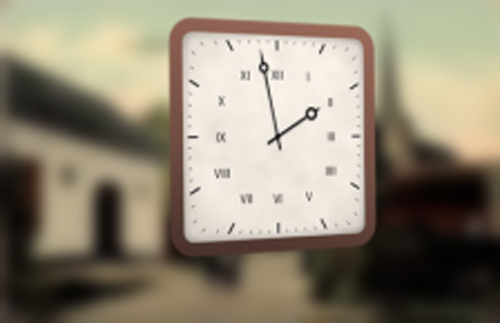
**1:58**
